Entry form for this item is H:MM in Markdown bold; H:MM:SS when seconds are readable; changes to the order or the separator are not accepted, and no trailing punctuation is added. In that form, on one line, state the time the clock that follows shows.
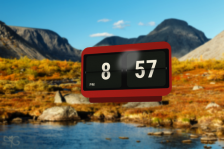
**8:57**
